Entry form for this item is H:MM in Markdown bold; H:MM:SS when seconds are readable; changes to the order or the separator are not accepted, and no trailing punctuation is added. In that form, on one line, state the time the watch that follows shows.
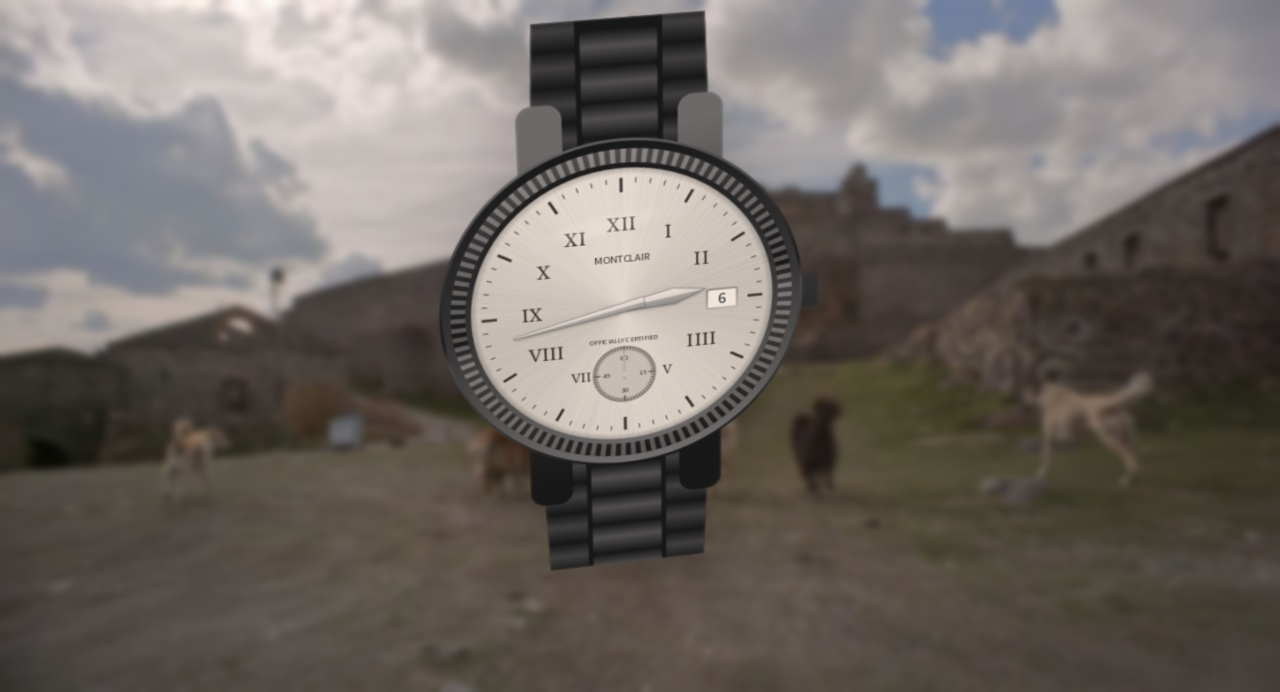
**2:43**
